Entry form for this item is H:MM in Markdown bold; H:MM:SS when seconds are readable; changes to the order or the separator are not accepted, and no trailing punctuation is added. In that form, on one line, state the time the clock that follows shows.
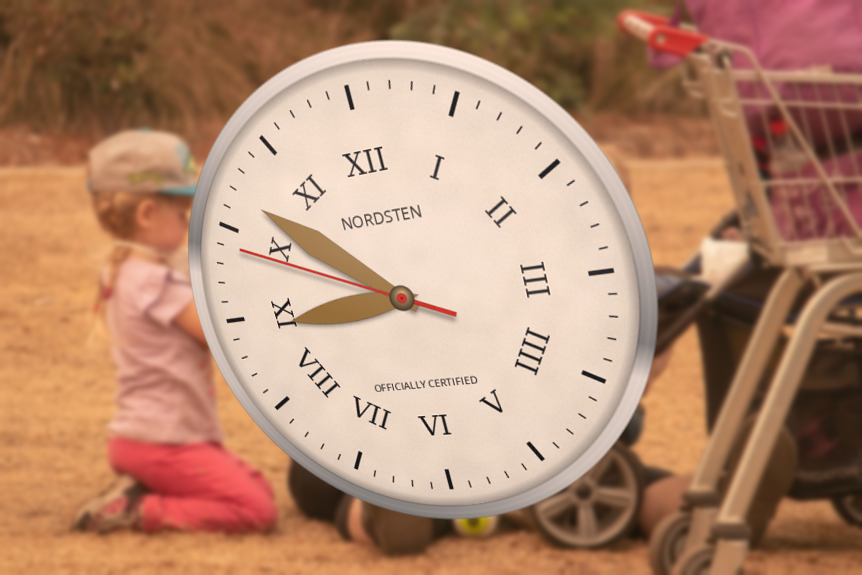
**8:51:49**
